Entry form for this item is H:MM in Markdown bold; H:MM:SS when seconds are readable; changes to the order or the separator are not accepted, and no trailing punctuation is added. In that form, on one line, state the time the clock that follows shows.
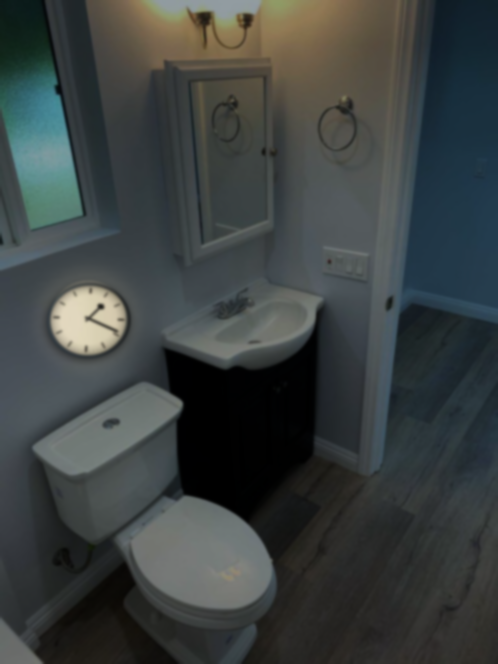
**1:19**
